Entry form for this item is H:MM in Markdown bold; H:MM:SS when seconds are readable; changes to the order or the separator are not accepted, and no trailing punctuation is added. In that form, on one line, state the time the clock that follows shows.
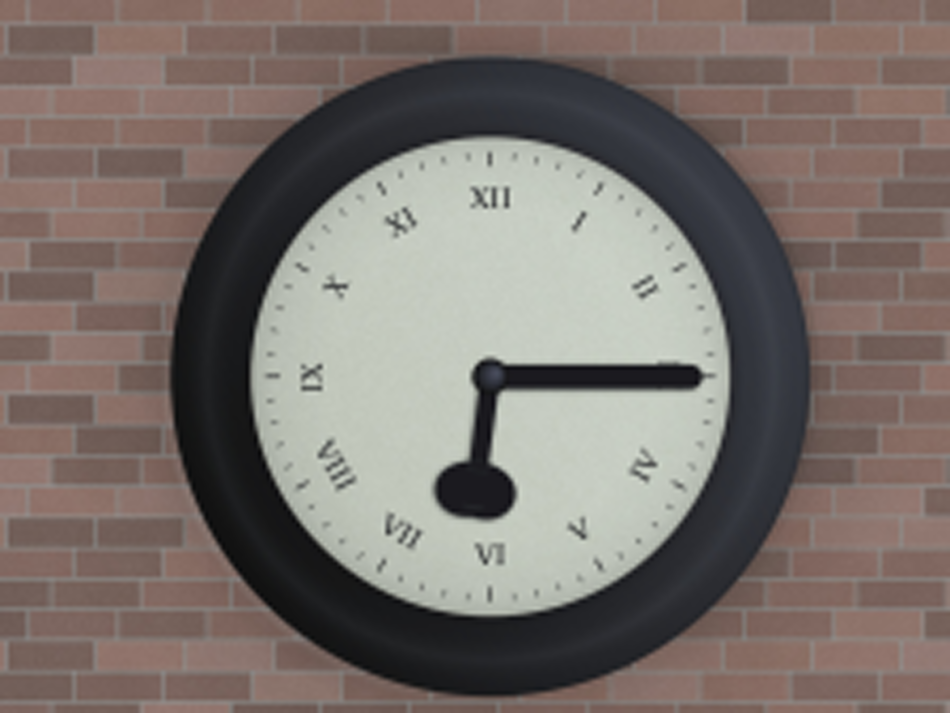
**6:15**
